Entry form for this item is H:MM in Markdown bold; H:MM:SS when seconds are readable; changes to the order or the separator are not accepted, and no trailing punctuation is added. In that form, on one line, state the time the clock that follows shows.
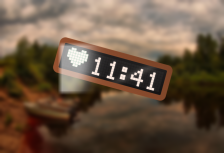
**11:41**
